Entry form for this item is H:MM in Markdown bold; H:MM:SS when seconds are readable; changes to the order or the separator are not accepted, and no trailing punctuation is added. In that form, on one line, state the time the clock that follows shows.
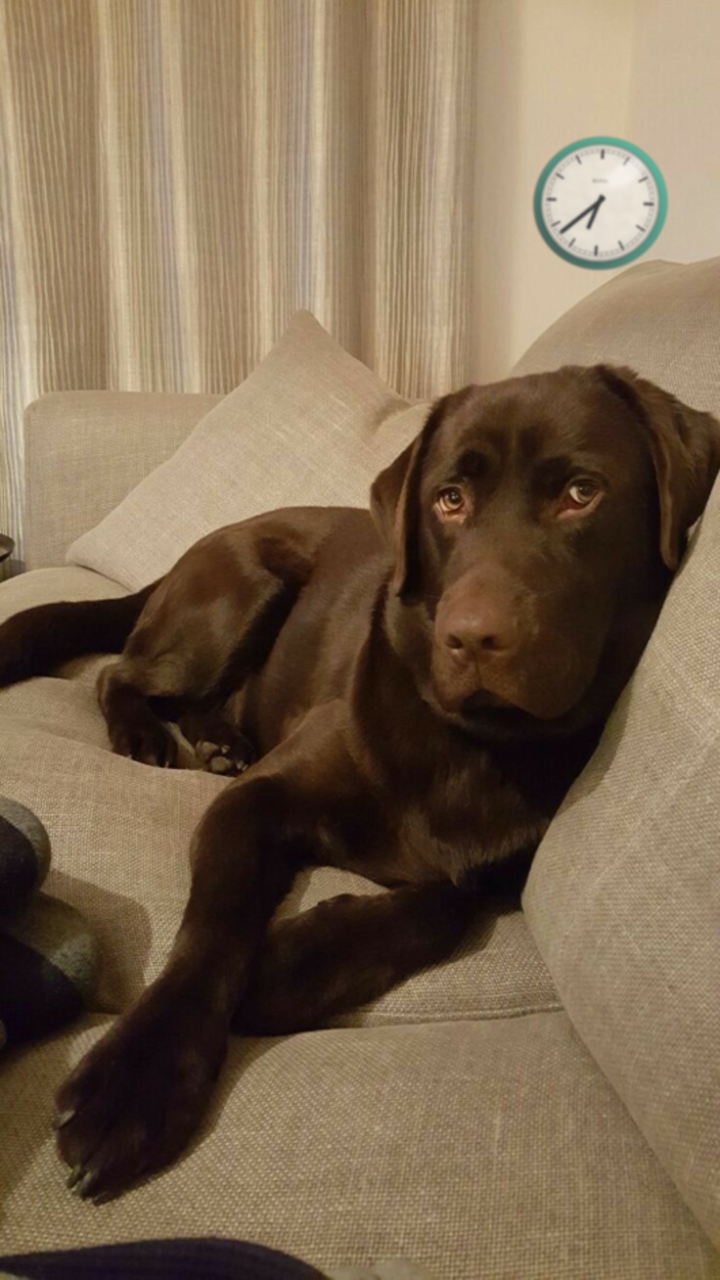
**6:38**
